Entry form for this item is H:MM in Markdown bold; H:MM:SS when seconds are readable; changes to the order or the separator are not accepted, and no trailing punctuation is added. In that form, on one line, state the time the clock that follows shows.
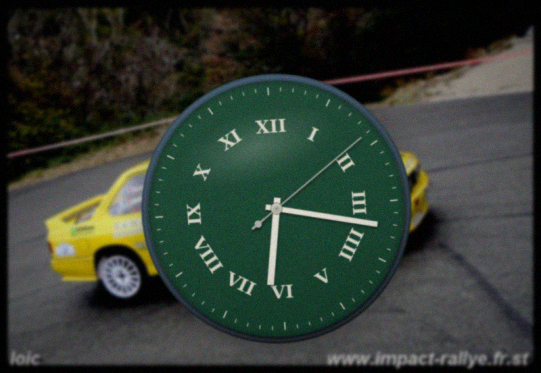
**6:17:09**
